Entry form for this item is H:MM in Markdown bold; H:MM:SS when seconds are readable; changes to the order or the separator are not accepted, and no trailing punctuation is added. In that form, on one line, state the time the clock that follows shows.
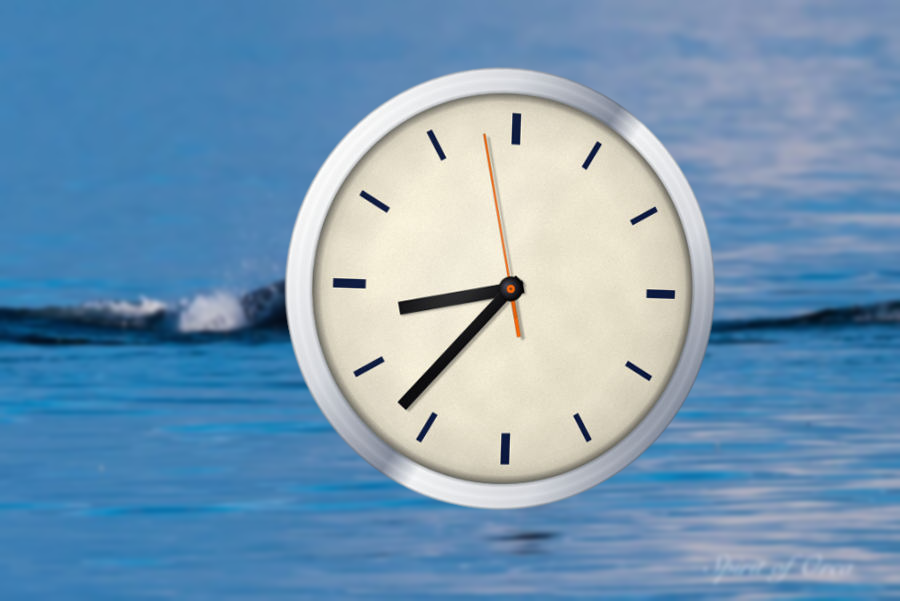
**8:36:58**
